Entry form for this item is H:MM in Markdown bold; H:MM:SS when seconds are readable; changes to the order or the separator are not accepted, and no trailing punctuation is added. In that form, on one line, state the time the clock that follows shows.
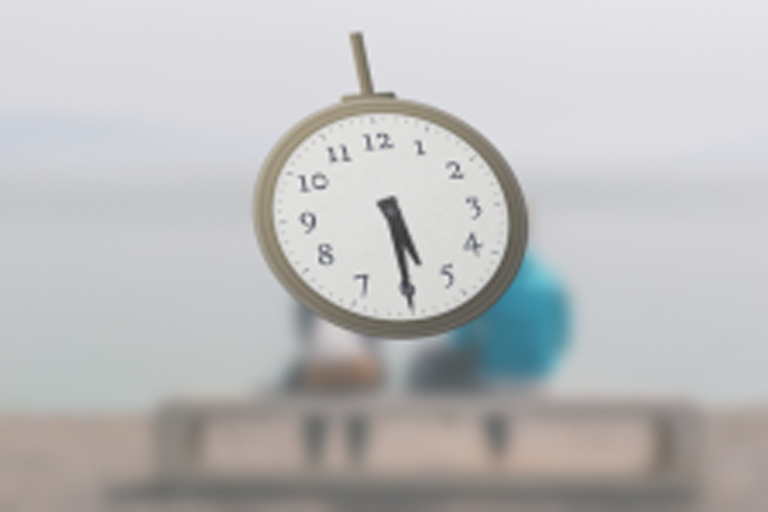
**5:30**
